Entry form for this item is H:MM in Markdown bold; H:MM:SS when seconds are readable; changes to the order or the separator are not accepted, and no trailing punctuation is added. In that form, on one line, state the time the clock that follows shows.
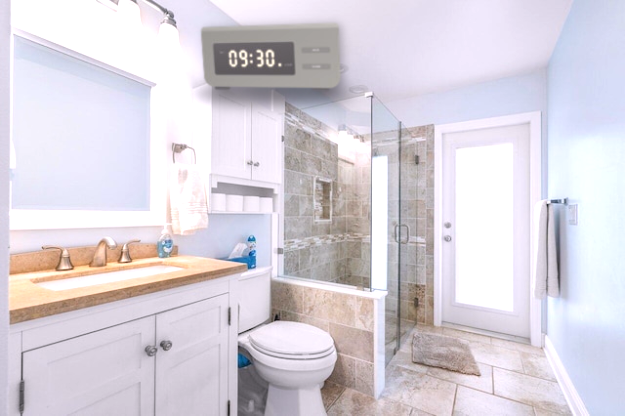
**9:30**
